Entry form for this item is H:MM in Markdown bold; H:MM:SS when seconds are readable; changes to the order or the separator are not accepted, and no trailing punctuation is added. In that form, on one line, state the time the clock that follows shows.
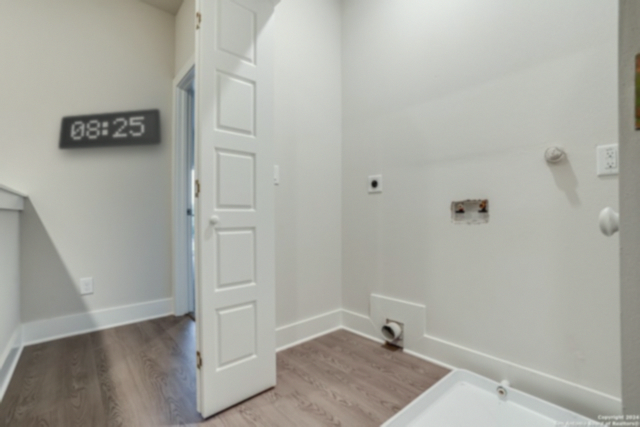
**8:25**
